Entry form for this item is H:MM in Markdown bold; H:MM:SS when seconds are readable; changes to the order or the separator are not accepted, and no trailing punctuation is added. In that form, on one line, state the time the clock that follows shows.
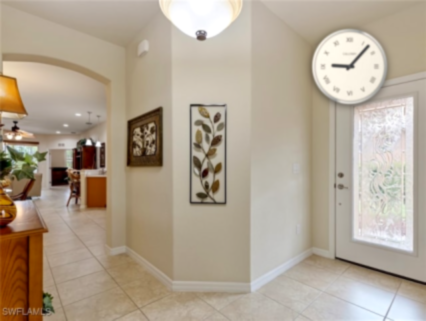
**9:07**
